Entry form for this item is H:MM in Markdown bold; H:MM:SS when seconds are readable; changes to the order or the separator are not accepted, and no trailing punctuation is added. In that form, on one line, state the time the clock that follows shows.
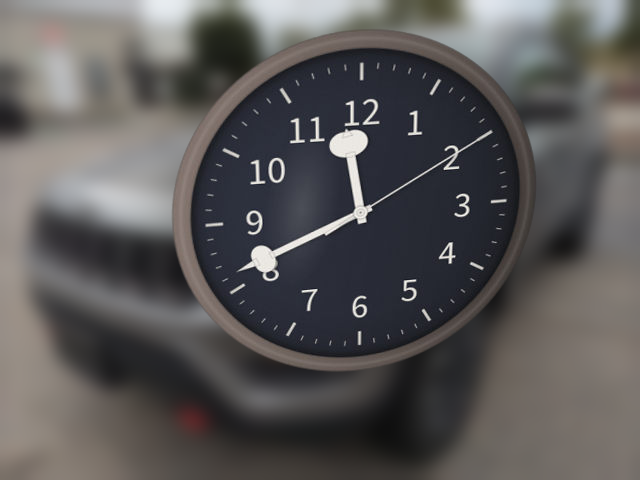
**11:41:10**
